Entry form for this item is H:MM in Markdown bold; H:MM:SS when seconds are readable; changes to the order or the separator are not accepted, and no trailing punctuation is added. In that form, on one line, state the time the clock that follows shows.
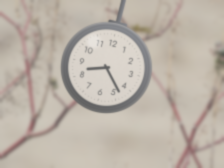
**8:23**
